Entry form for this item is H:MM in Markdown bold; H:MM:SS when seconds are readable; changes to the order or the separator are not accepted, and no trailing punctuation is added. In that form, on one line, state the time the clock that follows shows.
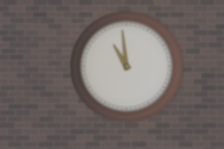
**10:59**
